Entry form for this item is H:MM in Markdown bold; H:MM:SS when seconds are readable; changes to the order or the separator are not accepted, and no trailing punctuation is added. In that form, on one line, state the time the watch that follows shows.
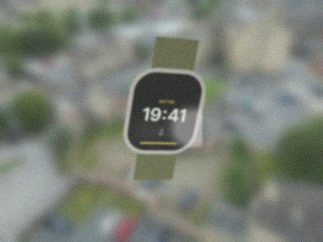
**19:41**
